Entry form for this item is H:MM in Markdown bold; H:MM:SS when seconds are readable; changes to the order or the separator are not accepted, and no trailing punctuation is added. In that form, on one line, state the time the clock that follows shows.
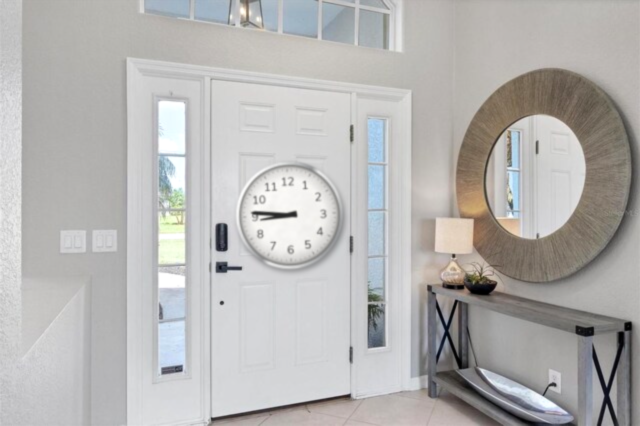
**8:46**
